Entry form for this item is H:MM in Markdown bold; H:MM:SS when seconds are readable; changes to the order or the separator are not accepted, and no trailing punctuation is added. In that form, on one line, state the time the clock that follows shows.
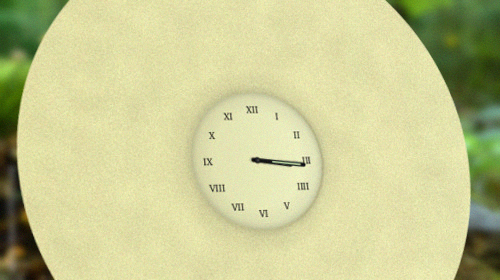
**3:16**
